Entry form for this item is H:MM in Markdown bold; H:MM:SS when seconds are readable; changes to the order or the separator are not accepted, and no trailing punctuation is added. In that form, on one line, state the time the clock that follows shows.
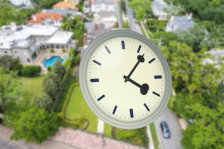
**4:07**
